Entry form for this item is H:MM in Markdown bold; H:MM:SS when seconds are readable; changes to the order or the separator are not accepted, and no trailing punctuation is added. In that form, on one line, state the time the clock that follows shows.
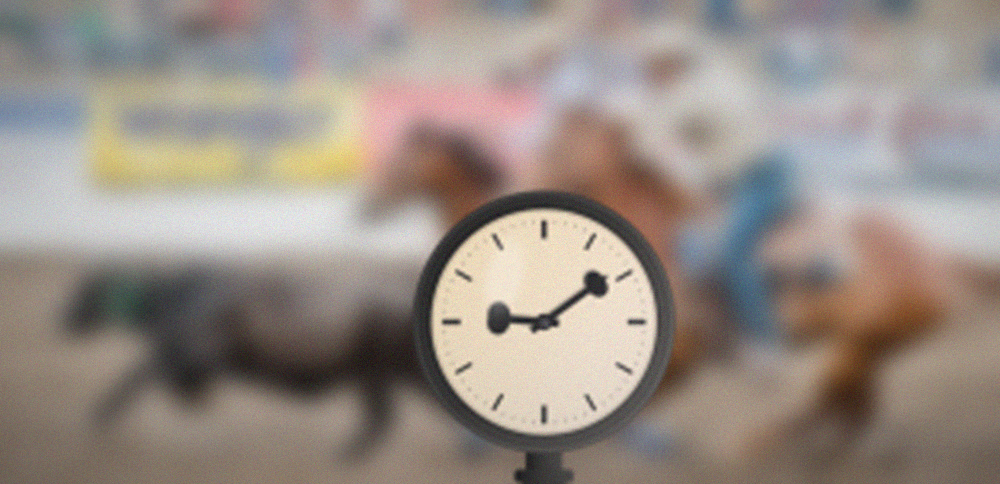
**9:09**
